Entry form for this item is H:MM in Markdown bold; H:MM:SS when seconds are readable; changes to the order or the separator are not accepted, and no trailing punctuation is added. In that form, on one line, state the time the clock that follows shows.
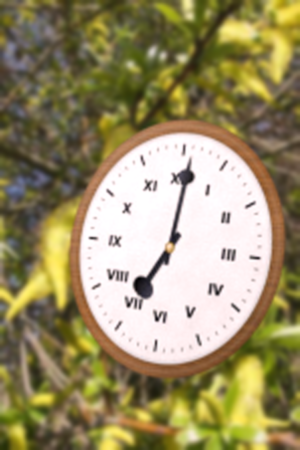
**7:01**
